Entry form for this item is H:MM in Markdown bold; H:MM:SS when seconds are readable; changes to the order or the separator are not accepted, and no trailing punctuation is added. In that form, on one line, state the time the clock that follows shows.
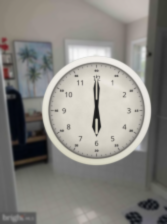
**6:00**
